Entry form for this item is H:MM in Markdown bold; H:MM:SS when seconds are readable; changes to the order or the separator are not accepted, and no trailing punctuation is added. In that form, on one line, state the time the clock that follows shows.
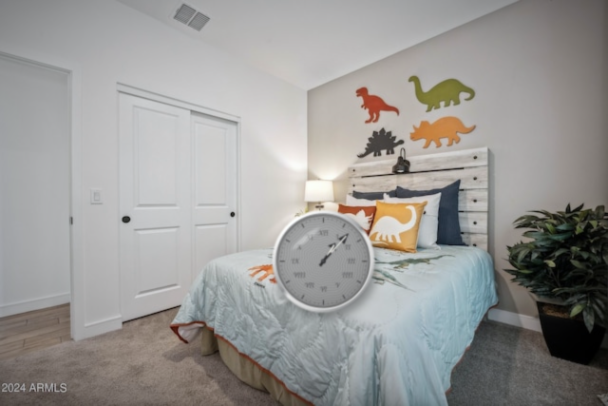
**1:07**
